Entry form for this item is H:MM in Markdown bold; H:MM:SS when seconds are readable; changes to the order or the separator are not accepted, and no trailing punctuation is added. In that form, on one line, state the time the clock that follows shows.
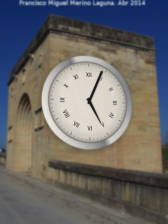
**5:04**
